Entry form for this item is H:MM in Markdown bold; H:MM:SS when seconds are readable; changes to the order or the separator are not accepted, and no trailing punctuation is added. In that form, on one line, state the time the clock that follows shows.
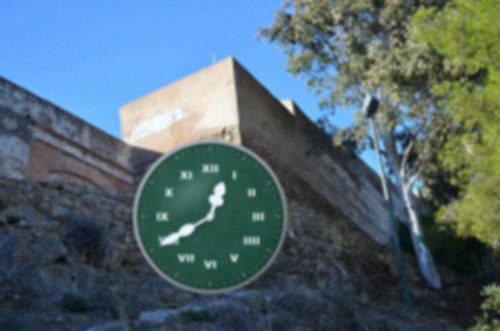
**12:40**
